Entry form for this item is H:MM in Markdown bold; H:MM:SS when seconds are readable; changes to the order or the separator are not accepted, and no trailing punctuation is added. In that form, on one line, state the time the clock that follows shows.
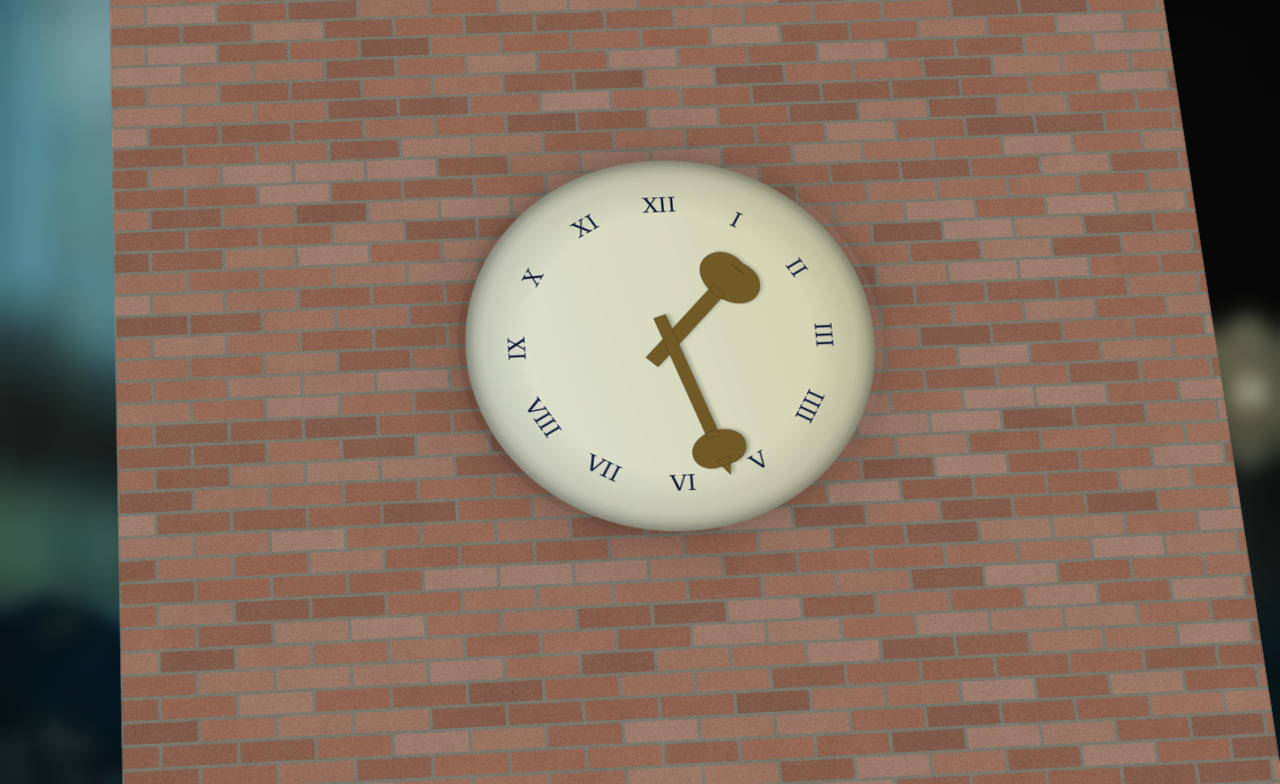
**1:27**
